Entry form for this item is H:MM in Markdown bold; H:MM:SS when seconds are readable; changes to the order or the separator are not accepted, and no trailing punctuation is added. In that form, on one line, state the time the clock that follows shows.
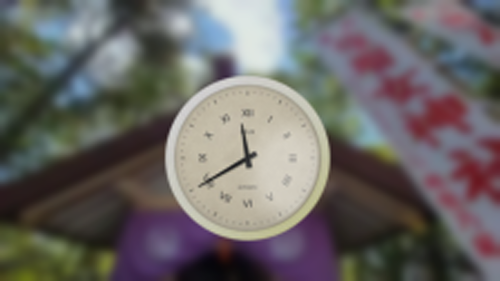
**11:40**
